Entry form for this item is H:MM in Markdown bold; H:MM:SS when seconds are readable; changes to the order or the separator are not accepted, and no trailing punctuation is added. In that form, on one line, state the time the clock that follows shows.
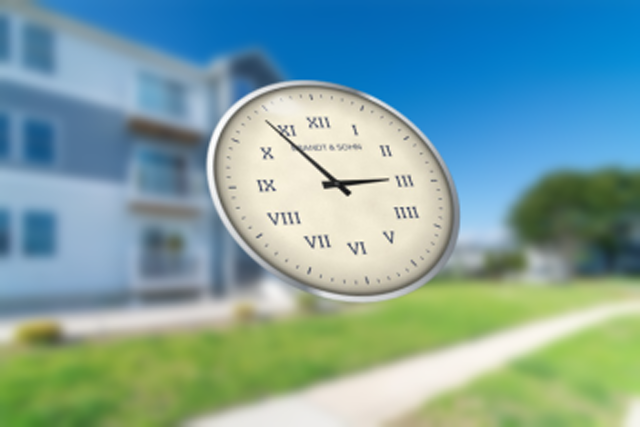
**2:54**
